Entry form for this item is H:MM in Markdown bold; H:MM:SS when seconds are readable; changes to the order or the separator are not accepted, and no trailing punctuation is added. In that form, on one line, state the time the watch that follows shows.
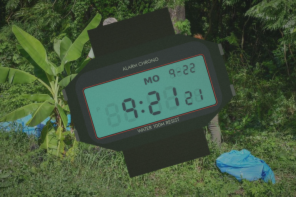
**9:21:21**
